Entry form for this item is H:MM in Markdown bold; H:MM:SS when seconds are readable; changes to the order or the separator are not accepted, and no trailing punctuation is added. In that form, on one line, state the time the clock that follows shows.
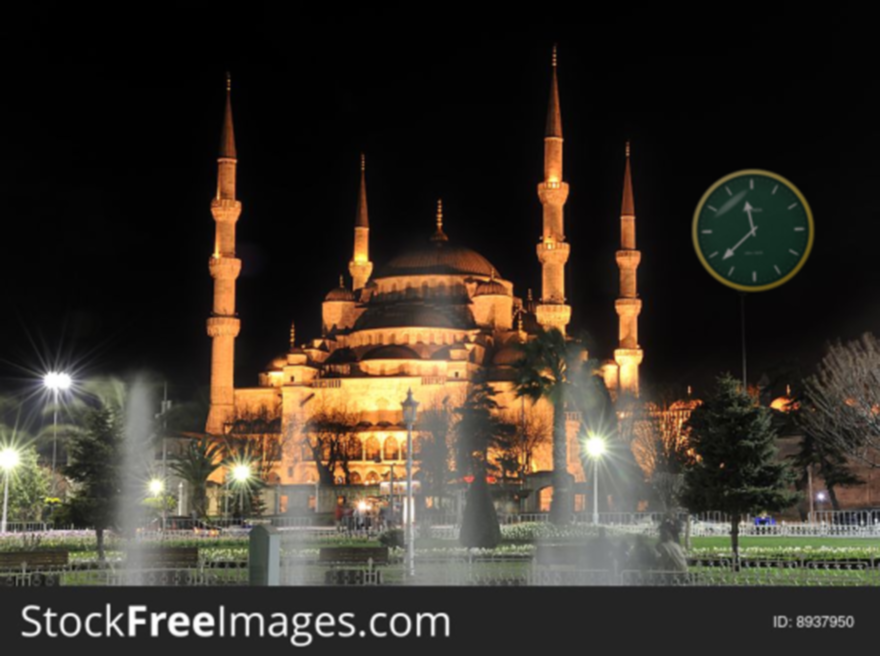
**11:38**
